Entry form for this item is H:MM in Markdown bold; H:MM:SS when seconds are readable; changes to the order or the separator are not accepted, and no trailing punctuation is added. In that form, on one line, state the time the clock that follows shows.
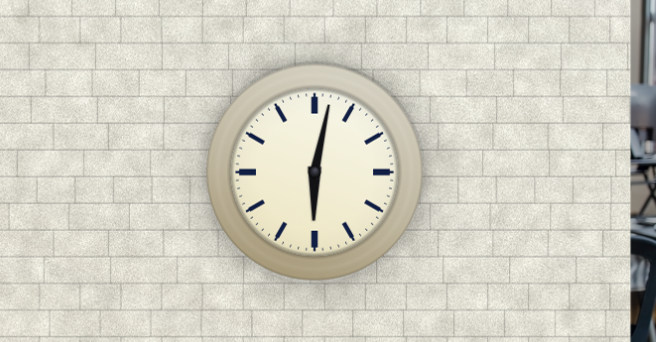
**6:02**
